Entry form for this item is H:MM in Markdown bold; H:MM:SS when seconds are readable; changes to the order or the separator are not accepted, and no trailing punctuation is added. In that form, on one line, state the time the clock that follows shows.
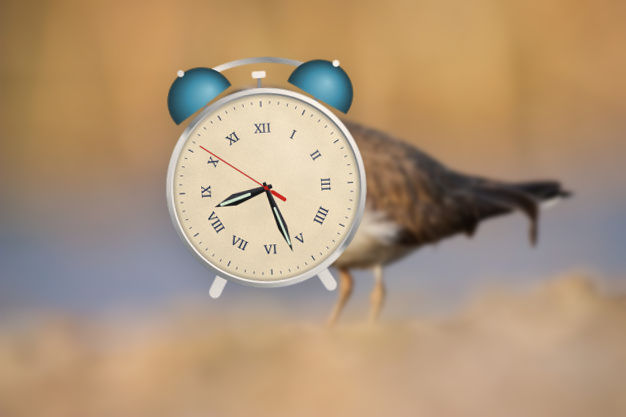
**8:26:51**
